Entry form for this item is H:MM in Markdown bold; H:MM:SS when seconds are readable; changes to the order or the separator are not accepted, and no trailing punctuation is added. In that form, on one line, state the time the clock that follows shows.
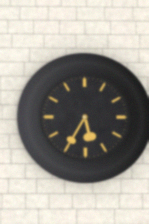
**5:35**
